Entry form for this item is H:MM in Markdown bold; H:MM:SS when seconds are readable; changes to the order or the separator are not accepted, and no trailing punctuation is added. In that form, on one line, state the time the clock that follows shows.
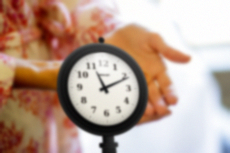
**11:11**
